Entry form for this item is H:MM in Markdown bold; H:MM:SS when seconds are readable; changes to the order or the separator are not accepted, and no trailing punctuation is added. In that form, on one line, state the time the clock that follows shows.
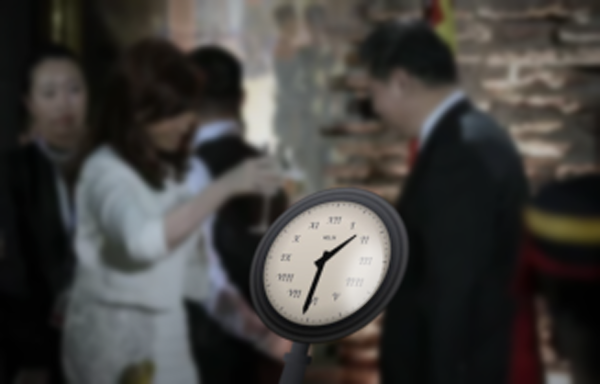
**1:31**
